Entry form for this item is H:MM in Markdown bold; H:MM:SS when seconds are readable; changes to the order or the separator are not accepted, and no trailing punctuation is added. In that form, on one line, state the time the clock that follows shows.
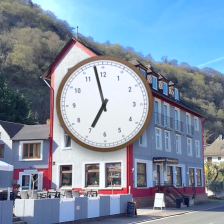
**6:58**
